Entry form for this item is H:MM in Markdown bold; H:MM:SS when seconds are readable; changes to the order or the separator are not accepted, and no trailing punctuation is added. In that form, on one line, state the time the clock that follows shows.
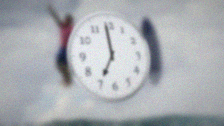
**6:59**
